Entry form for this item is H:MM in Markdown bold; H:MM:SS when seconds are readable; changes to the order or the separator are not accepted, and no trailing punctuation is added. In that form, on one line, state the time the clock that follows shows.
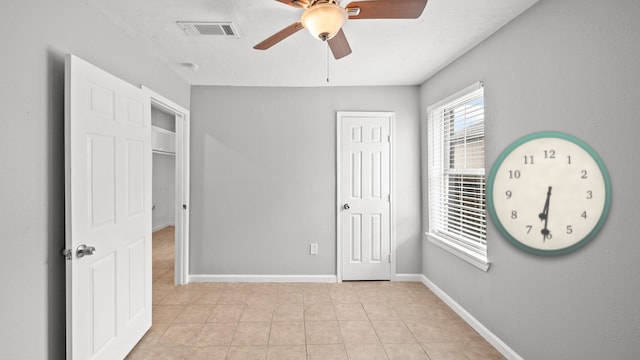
**6:31**
